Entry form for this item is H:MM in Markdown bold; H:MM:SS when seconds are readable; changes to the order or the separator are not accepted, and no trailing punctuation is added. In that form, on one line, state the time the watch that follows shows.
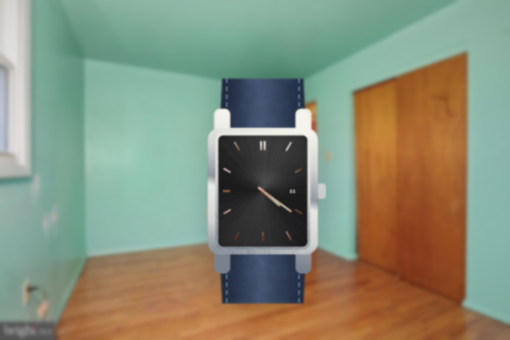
**4:21**
